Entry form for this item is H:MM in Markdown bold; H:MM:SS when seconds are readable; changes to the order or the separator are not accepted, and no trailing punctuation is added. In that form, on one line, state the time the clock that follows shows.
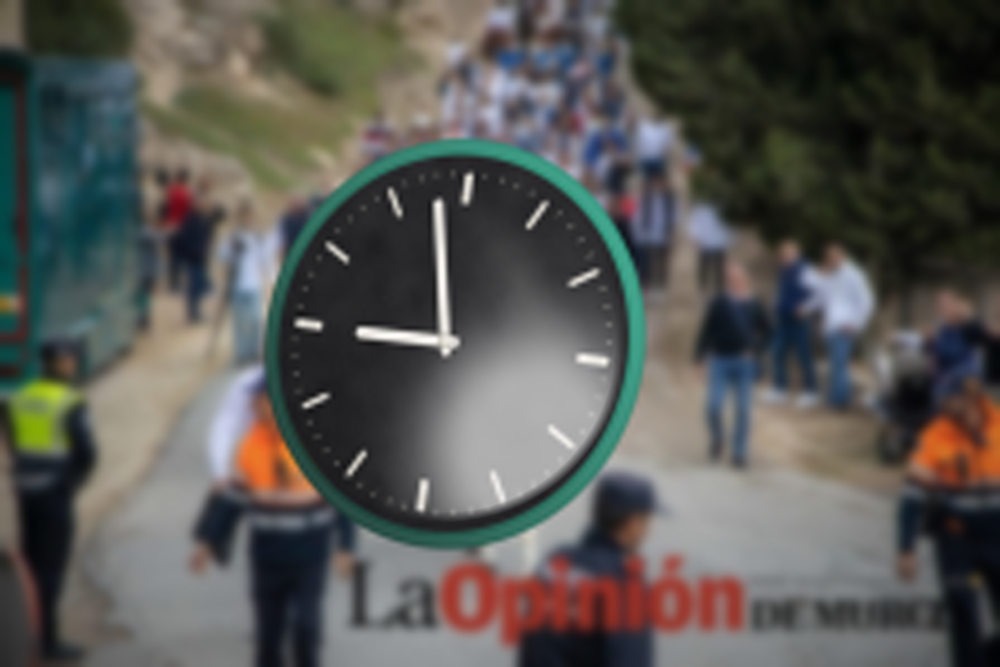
**8:58**
